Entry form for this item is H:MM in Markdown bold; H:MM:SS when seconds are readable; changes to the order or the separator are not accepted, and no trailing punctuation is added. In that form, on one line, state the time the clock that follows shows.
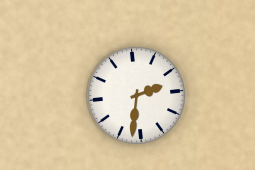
**2:32**
